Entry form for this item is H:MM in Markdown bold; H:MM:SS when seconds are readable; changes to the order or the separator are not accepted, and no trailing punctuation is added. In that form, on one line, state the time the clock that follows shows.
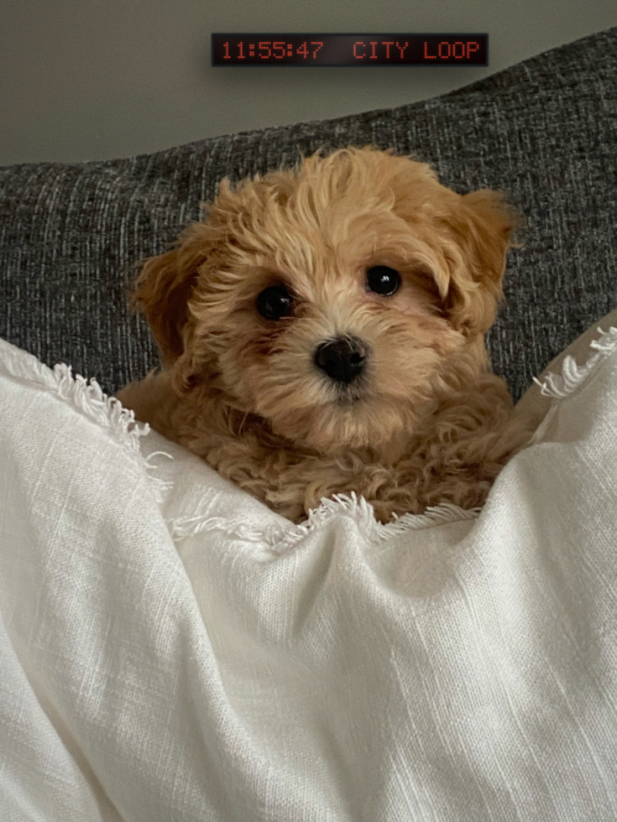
**11:55:47**
